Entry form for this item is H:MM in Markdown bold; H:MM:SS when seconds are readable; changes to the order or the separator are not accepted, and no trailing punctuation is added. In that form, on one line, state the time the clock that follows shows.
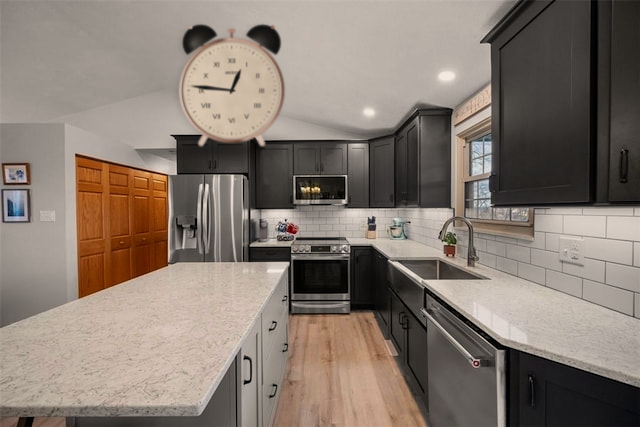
**12:46**
